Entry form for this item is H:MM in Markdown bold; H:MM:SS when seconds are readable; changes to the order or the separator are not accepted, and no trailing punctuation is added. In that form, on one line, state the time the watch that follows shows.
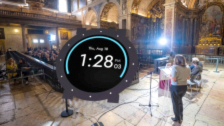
**1:28**
